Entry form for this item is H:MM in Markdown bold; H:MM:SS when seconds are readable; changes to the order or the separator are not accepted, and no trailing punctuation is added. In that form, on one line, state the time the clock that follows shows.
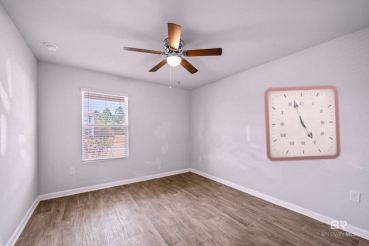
**4:57**
